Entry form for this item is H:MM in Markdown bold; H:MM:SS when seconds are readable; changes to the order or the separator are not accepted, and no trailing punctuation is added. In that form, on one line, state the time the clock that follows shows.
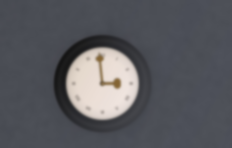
**2:59**
